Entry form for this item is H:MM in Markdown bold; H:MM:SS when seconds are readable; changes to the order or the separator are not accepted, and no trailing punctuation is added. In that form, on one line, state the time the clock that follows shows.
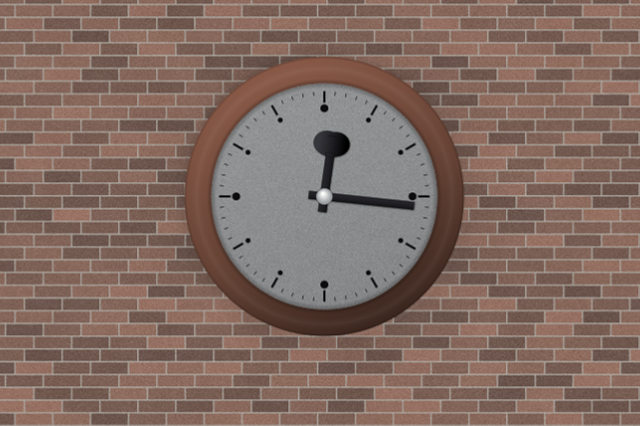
**12:16**
